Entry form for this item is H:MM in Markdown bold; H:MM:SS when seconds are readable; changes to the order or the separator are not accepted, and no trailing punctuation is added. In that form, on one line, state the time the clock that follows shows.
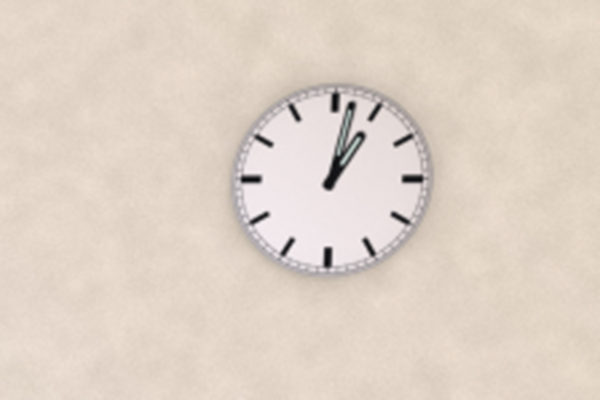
**1:02**
